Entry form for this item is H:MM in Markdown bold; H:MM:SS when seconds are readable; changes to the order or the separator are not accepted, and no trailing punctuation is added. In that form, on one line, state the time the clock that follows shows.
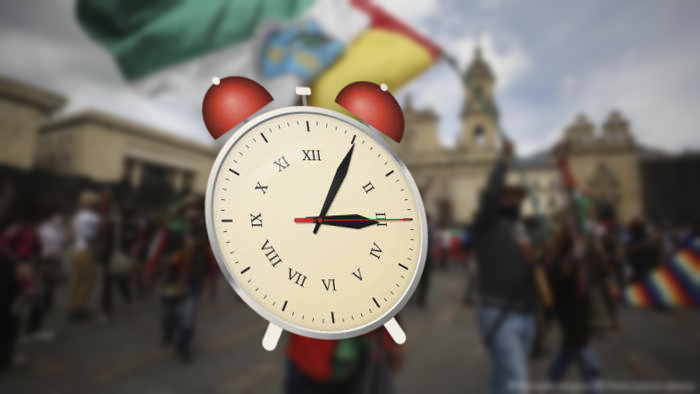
**3:05:15**
